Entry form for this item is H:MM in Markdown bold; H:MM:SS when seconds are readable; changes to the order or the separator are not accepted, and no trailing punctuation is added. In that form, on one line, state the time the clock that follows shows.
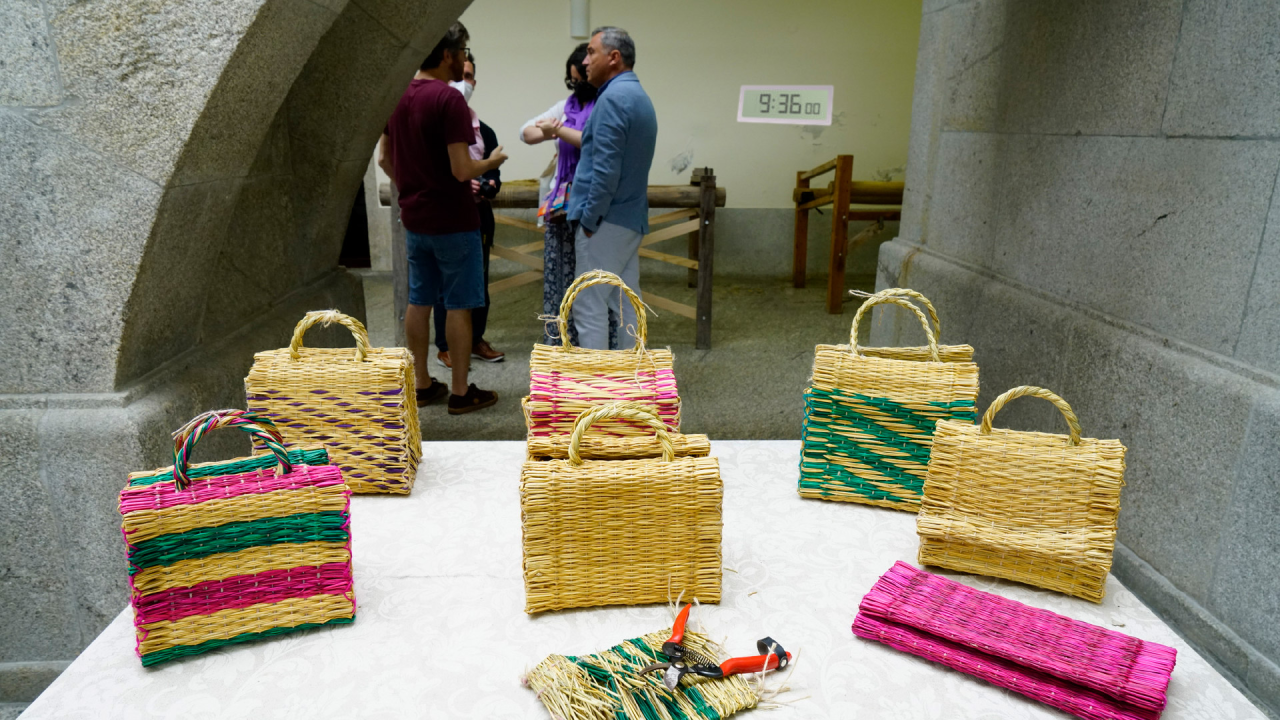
**9:36:00**
